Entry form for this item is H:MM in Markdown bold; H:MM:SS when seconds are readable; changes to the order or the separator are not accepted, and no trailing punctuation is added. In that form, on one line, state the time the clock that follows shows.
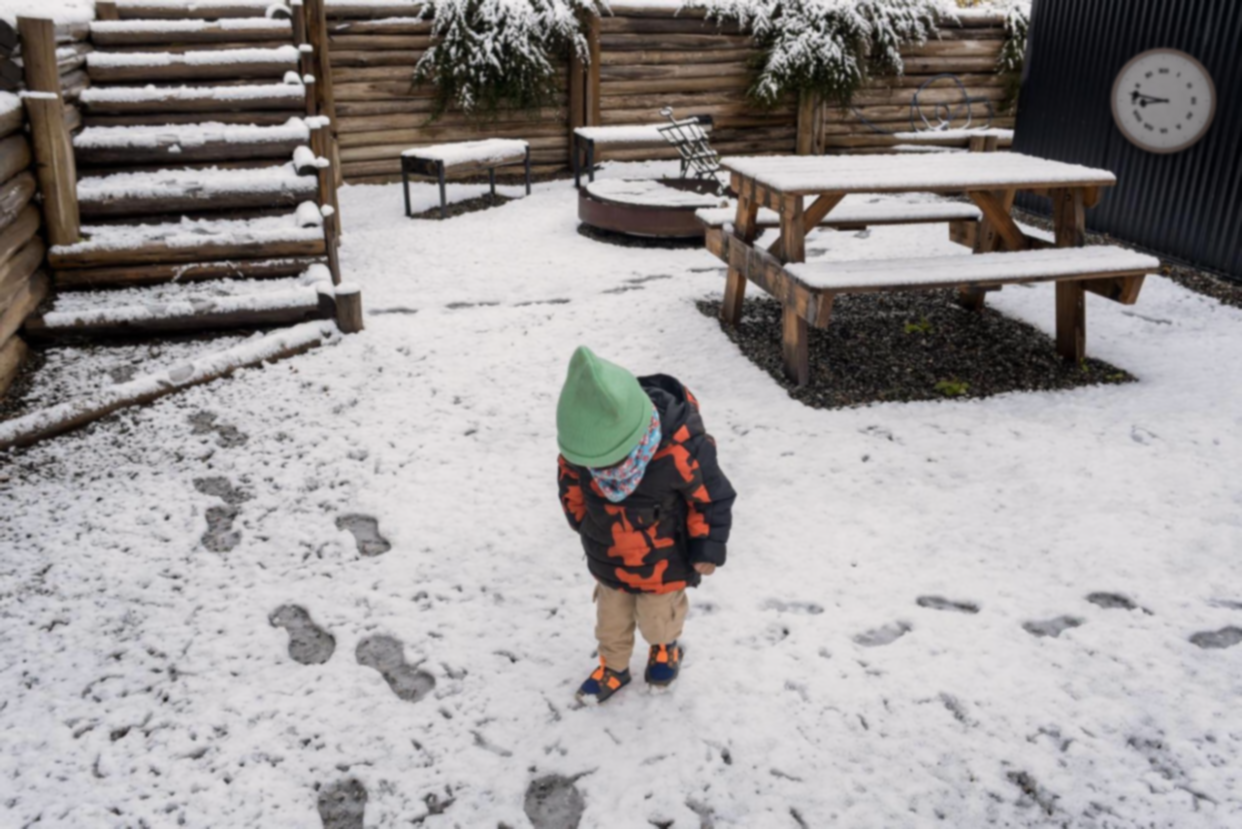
**8:47**
